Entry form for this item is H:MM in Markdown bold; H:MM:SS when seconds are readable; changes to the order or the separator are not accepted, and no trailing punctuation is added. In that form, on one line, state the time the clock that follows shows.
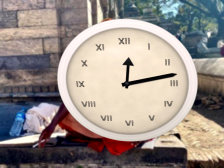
**12:13**
